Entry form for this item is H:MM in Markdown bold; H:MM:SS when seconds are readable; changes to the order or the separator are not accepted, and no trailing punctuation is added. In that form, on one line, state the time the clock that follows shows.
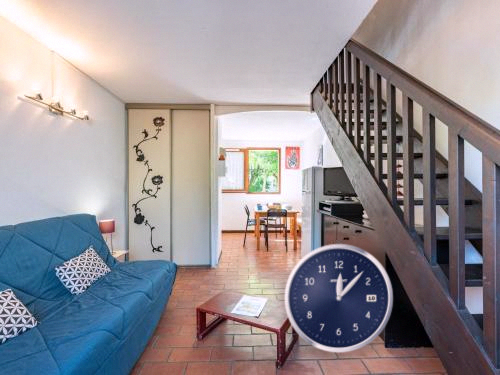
**12:07**
